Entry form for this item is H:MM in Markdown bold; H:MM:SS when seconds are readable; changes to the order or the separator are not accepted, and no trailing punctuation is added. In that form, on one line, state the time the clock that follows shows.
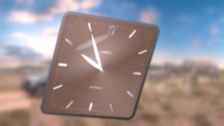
**9:55**
